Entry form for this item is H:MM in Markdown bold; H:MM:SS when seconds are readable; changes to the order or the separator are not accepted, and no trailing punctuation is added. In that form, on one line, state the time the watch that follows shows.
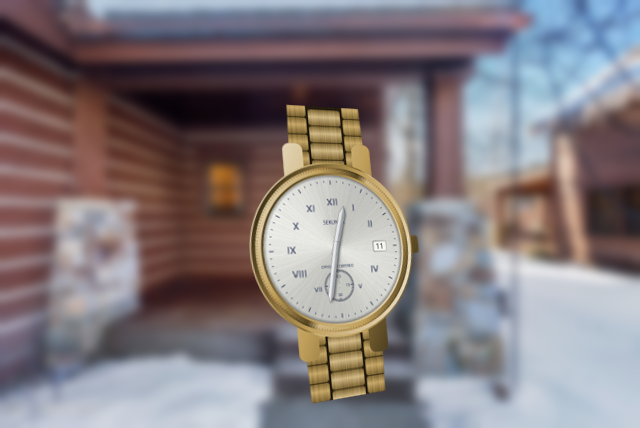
**12:32**
